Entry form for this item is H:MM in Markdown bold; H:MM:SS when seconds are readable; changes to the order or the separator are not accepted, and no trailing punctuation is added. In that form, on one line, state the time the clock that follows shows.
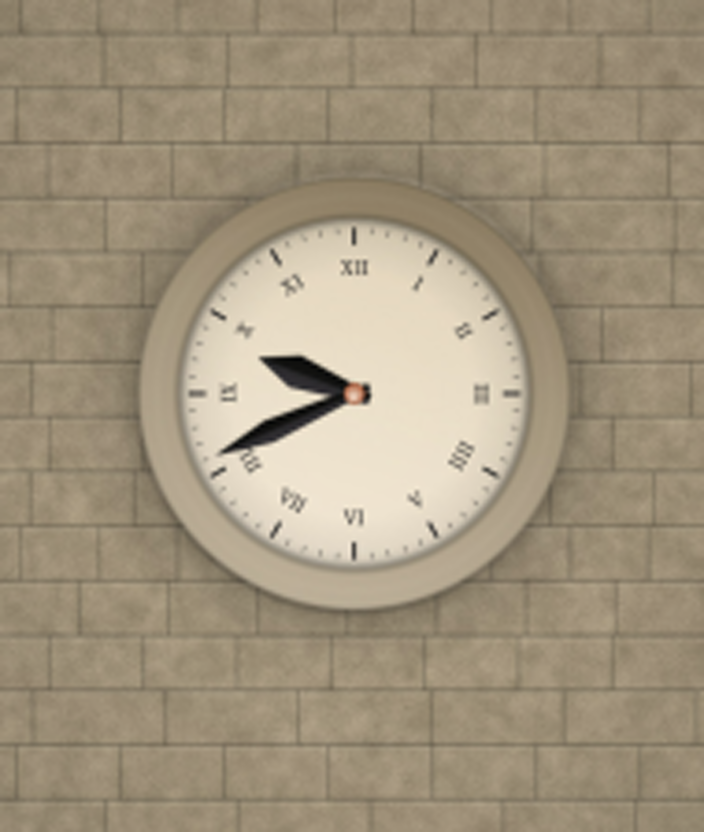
**9:41**
